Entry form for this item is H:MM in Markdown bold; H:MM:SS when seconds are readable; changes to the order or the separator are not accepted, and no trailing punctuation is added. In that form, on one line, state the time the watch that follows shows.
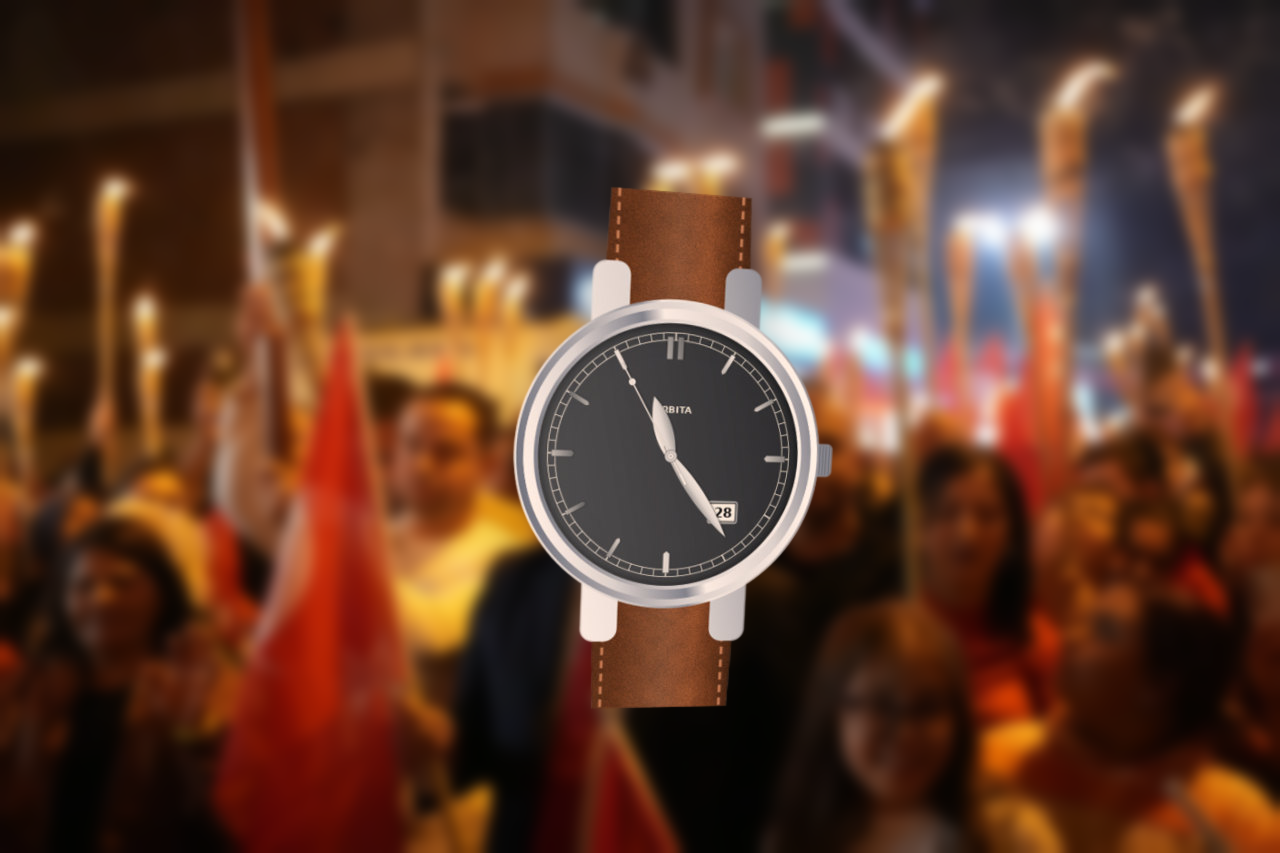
**11:23:55**
